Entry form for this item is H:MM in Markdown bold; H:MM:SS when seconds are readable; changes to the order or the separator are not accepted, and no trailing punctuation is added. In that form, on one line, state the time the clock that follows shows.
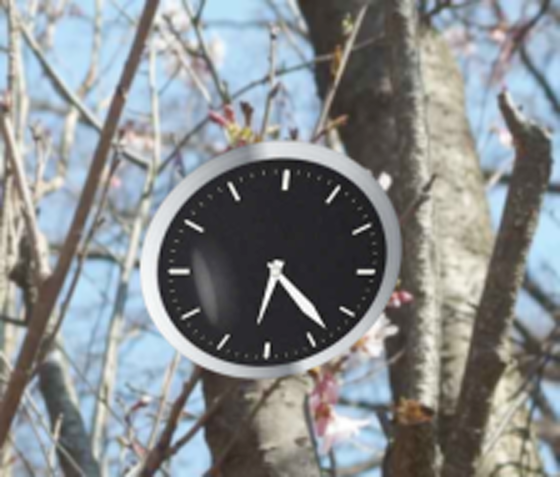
**6:23**
